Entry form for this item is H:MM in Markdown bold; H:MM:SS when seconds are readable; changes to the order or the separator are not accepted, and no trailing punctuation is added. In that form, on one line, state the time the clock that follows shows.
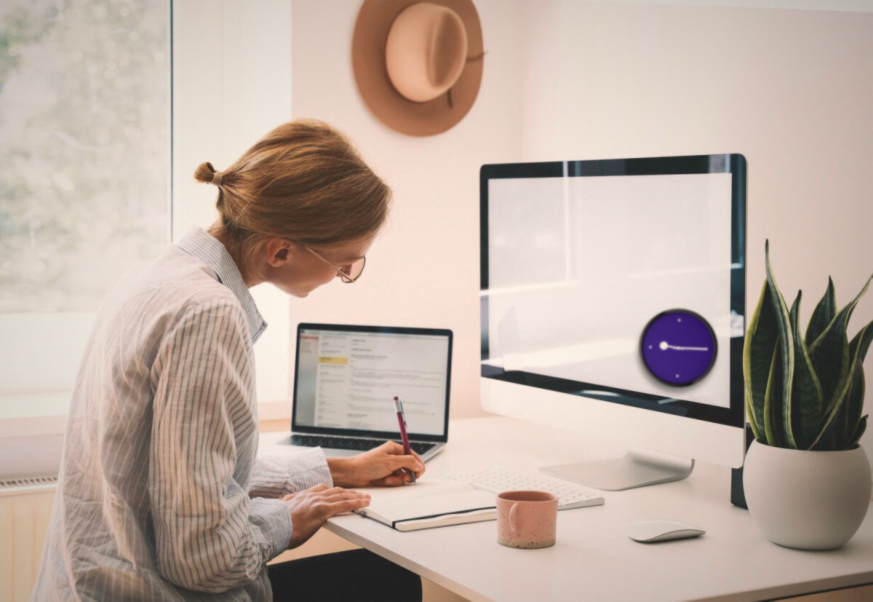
**9:15**
